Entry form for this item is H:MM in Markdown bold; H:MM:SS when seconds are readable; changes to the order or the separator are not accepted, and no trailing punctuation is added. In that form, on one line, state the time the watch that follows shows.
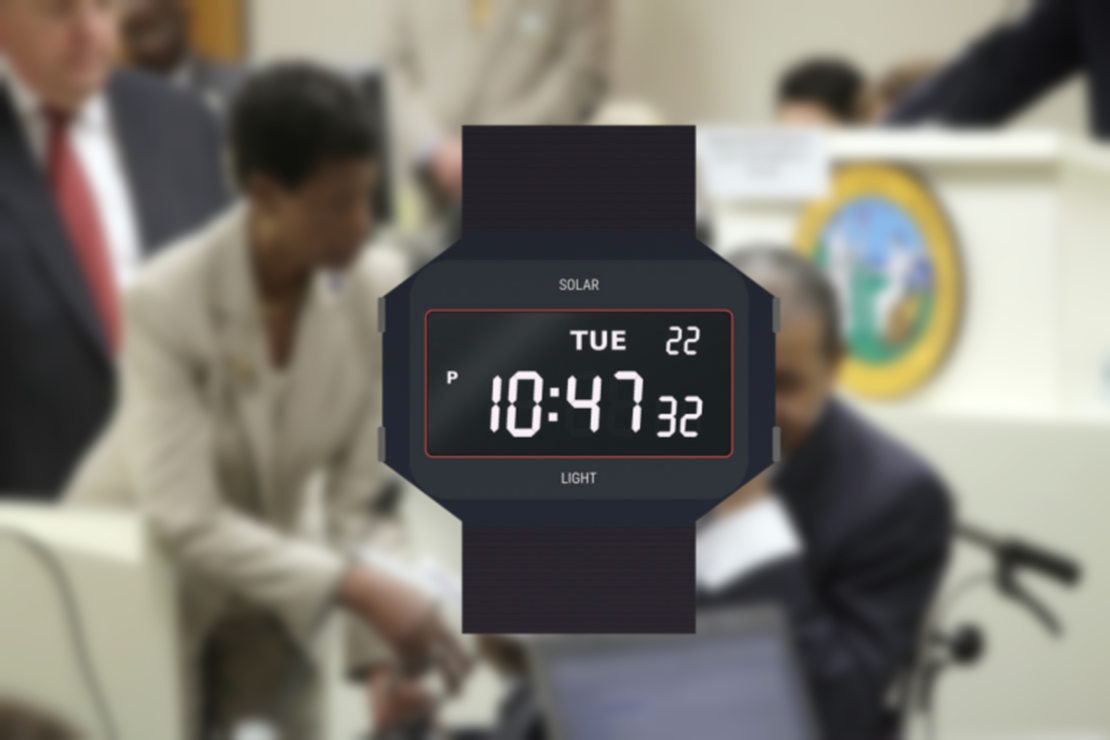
**10:47:32**
